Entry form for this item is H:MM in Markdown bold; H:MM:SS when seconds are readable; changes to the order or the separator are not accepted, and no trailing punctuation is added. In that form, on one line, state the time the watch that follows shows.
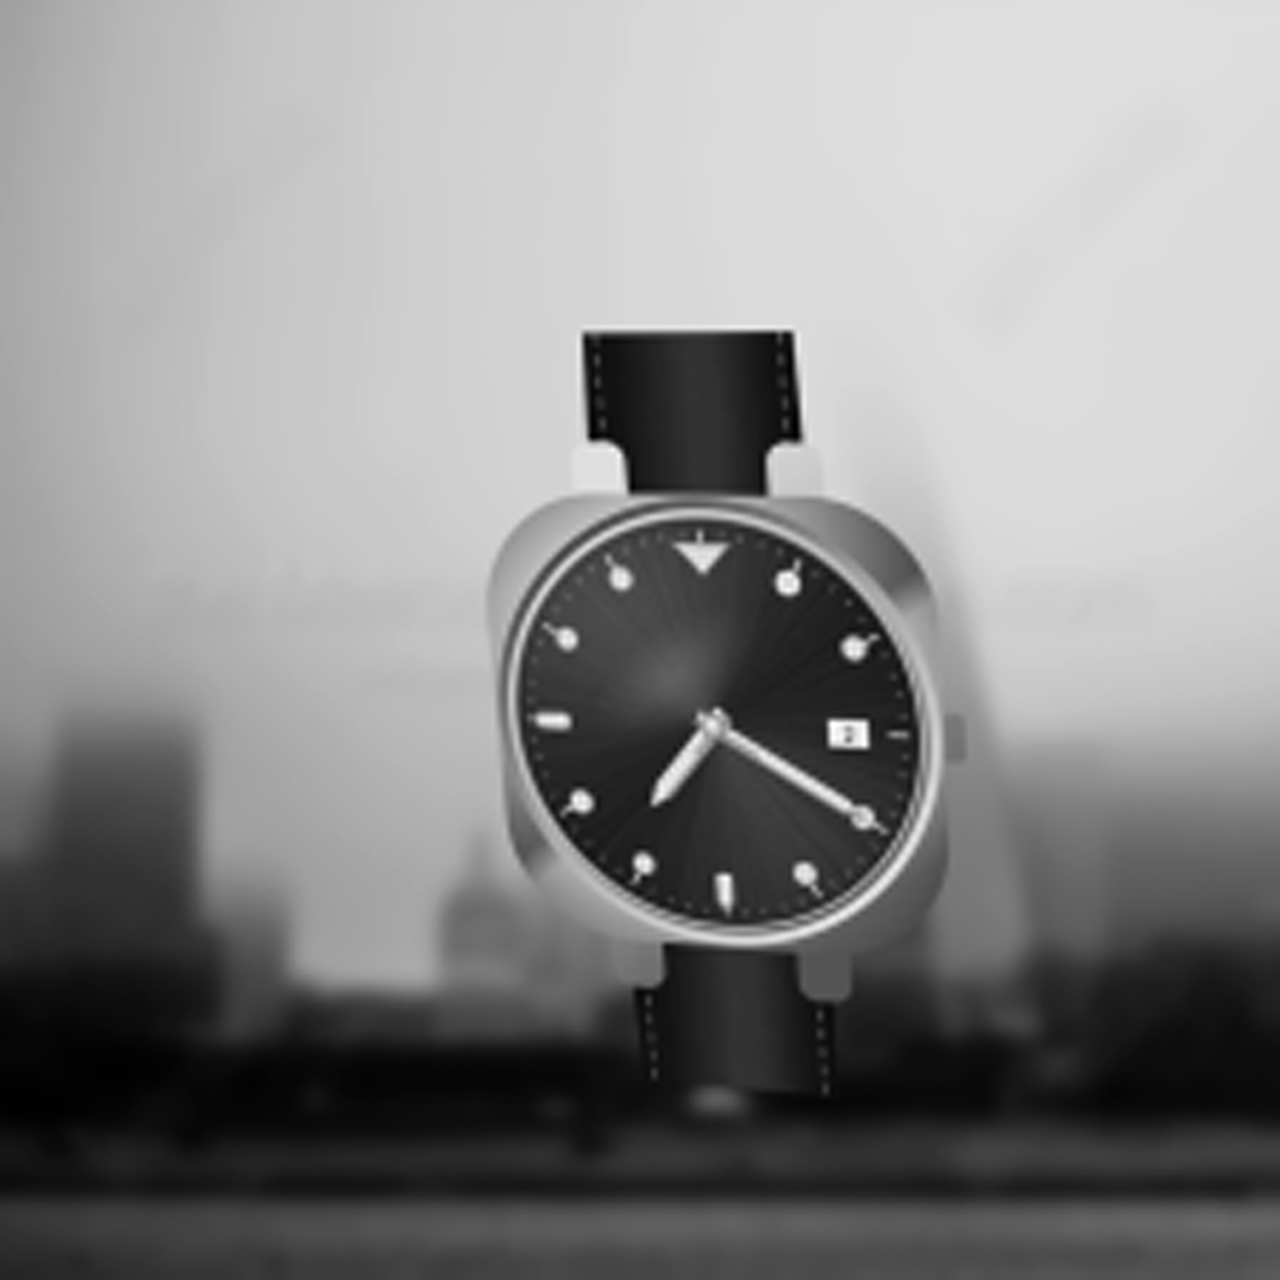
**7:20**
